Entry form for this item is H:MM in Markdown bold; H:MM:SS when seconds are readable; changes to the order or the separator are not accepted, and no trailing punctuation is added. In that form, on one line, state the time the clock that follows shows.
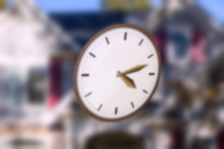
**4:12**
